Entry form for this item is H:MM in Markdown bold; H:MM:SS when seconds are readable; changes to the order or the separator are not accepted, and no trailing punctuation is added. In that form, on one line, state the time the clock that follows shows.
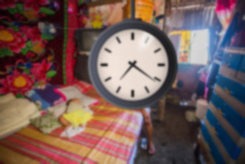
**7:21**
